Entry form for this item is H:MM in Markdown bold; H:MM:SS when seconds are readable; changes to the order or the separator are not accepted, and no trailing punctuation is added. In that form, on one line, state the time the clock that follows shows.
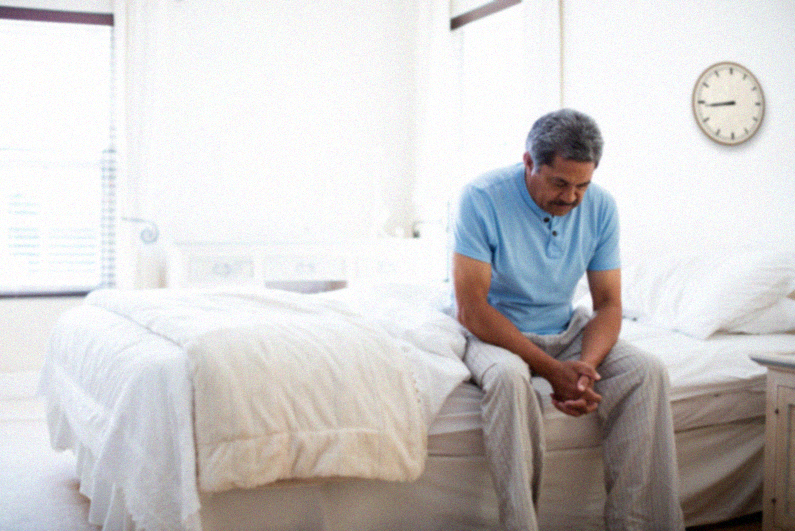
**8:44**
